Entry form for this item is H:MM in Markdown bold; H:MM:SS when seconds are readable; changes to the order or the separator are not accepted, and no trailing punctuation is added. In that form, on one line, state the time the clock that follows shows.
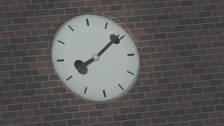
**8:09**
